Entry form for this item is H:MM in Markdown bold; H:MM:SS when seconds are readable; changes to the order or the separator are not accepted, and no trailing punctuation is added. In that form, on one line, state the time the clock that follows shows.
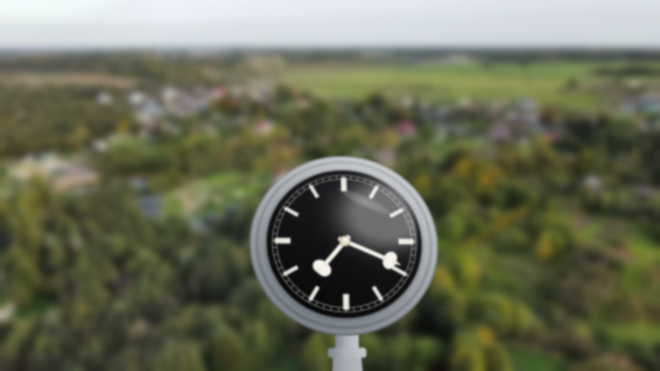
**7:19**
